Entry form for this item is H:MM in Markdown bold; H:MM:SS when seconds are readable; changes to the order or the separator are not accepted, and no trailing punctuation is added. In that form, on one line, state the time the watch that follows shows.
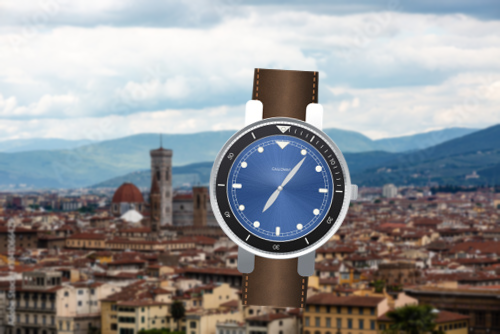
**7:06**
